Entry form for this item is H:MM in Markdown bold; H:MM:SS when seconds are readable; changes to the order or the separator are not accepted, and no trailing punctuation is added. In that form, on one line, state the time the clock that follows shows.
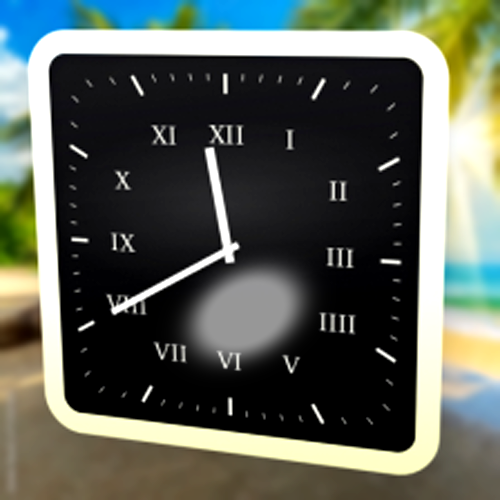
**11:40**
